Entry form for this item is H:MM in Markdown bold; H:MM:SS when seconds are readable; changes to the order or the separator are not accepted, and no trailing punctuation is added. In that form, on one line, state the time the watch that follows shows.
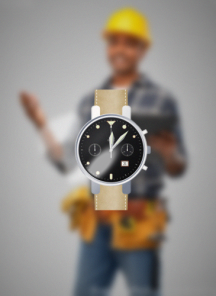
**12:07**
